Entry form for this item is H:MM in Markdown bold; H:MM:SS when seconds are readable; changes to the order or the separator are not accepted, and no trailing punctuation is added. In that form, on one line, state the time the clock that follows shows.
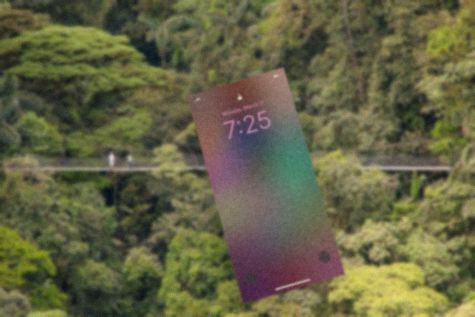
**7:25**
